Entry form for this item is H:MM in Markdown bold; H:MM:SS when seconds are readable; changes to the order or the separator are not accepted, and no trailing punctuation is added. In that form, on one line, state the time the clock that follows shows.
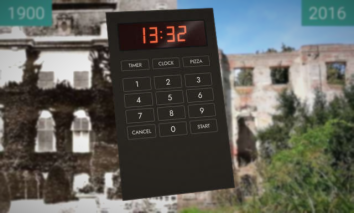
**13:32**
